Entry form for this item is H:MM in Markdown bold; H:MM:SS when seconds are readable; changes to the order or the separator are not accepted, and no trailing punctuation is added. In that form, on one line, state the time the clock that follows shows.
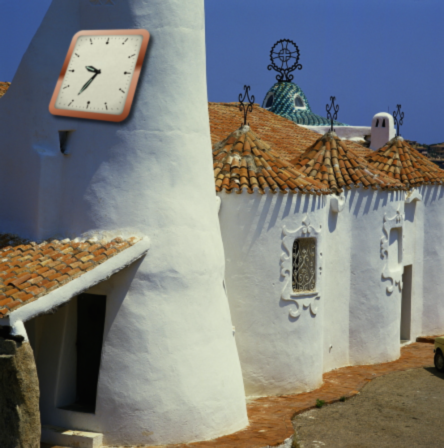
**9:35**
